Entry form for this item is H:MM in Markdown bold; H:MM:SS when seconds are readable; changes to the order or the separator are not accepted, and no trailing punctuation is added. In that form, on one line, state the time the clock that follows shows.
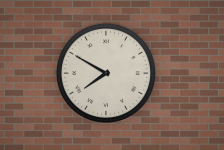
**7:50**
